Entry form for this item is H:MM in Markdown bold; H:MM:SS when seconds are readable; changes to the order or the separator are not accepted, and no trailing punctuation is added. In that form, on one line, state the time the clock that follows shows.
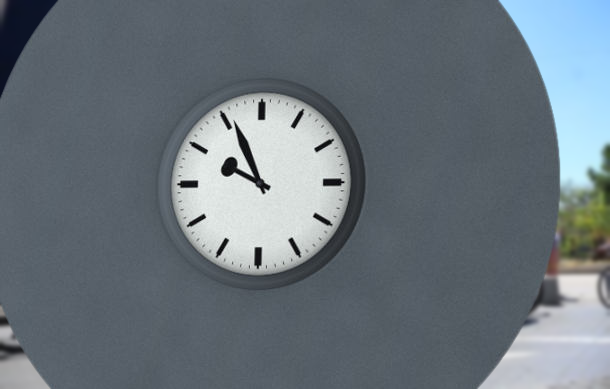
**9:56**
